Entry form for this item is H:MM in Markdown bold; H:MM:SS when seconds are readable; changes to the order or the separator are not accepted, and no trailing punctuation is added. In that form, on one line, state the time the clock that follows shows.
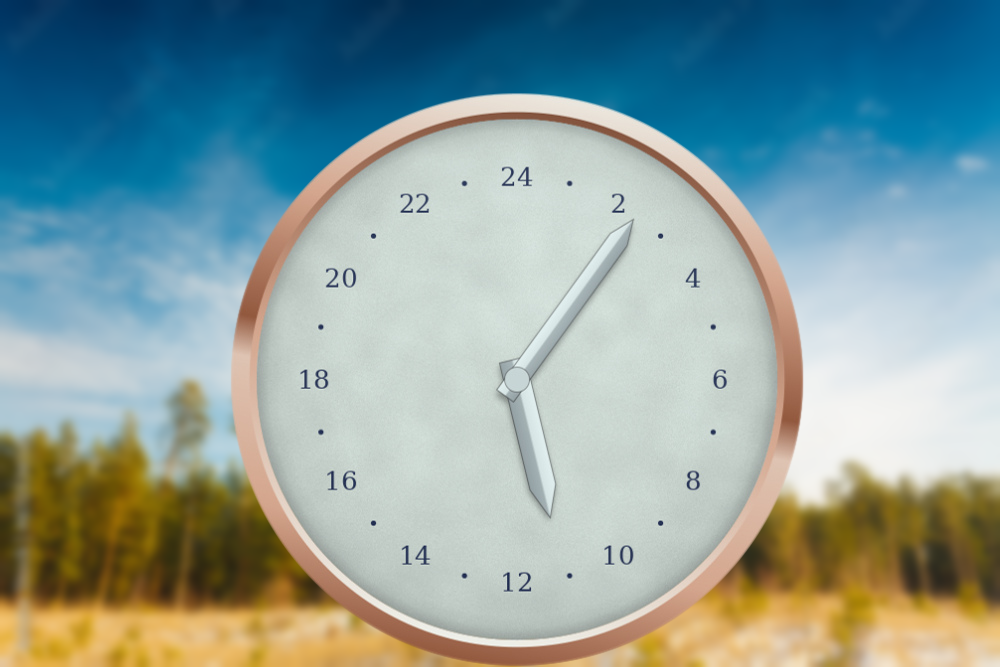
**11:06**
